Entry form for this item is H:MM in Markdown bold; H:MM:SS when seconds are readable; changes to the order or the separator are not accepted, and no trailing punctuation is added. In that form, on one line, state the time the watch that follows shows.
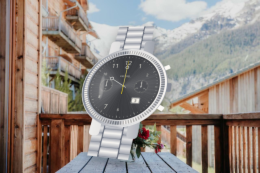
**10:00**
